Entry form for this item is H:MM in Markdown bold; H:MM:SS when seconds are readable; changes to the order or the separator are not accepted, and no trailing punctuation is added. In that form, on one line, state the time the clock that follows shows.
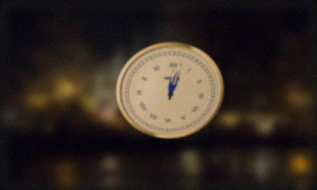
**12:02**
